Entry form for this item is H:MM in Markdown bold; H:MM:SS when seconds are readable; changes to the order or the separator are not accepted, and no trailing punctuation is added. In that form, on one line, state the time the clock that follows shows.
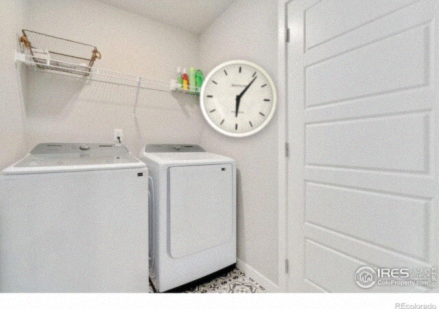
**6:06**
